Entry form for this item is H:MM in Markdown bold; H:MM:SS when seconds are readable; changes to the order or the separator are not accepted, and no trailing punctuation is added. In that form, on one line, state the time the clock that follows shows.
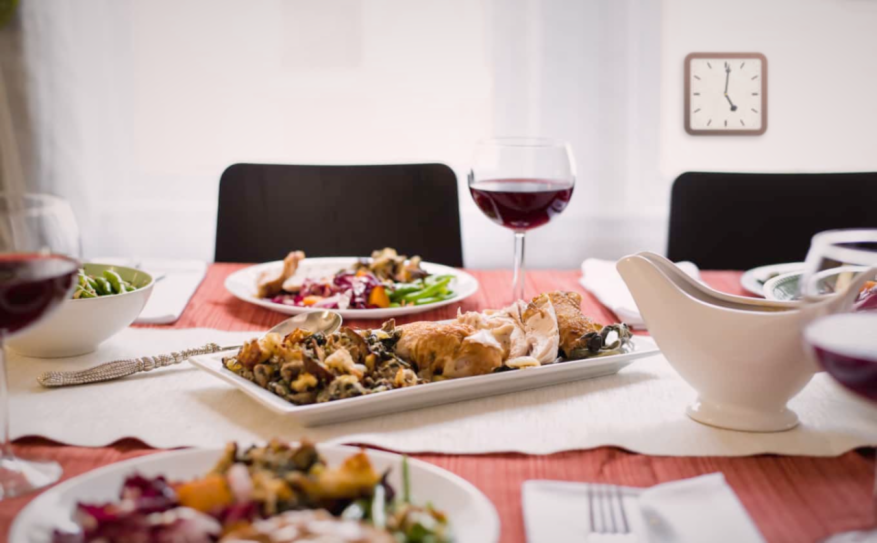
**5:01**
